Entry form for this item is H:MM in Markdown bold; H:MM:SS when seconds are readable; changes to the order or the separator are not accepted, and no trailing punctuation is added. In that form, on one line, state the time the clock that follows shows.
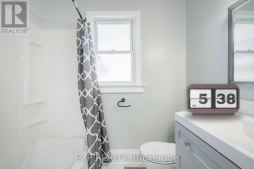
**5:38**
